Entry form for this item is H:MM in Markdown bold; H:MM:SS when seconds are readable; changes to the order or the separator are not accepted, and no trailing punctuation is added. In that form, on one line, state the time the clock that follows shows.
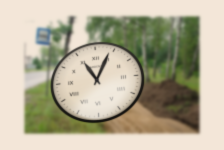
**11:04**
